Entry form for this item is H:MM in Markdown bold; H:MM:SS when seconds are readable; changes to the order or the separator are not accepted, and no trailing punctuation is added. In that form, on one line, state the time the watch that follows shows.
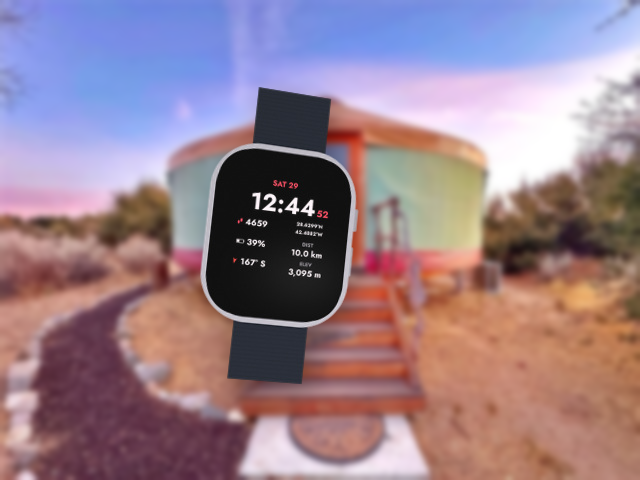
**12:44:52**
